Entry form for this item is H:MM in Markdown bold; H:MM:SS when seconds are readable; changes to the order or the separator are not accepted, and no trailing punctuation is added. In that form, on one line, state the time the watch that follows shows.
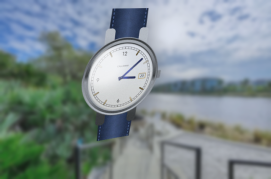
**3:08**
